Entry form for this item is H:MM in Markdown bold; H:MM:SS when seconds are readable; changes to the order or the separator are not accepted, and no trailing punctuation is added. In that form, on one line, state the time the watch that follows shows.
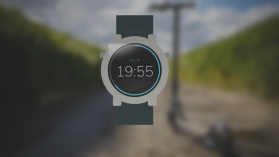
**19:55**
